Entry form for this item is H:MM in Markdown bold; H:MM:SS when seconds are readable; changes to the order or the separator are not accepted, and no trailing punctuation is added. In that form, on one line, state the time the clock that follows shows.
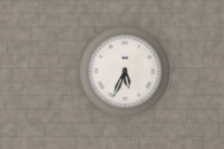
**5:34**
